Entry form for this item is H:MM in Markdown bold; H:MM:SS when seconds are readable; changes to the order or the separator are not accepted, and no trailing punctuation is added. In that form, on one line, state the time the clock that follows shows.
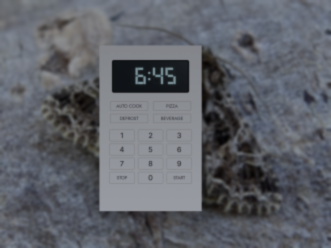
**6:45**
